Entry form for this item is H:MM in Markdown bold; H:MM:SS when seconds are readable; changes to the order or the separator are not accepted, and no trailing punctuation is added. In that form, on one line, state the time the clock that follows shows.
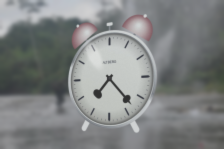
**7:23**
